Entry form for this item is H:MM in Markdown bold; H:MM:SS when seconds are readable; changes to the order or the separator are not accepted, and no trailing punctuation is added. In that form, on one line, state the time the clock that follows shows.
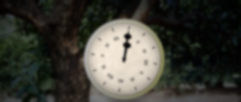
**1:05**
